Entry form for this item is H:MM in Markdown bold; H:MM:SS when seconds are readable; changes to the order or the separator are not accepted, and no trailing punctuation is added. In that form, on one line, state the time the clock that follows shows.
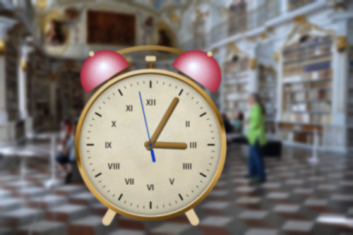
**3:04:58**
